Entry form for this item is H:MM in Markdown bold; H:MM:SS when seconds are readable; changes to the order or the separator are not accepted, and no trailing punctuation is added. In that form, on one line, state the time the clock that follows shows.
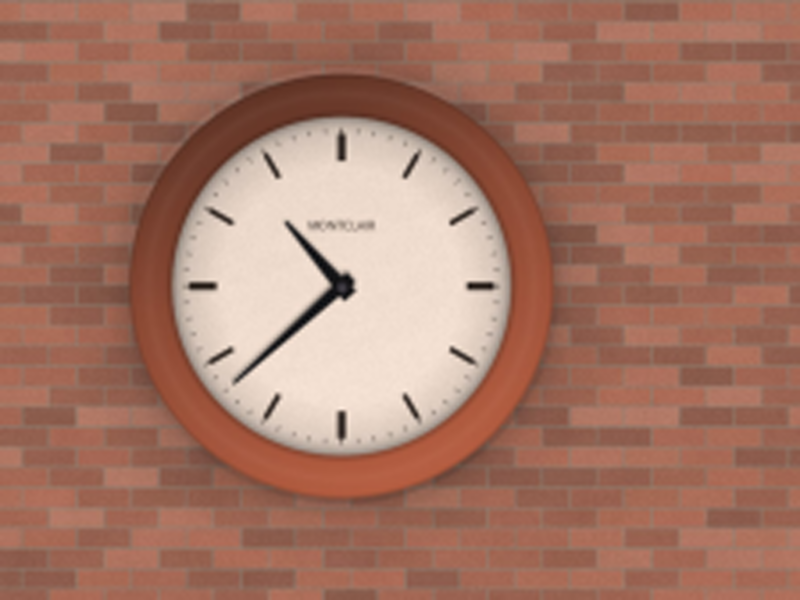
**10:38**
